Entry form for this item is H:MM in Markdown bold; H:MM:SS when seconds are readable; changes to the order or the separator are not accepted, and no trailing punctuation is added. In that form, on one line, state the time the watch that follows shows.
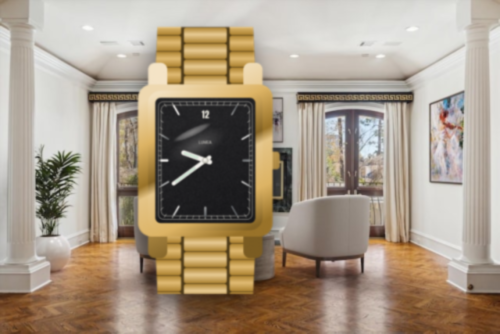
**9:39**
